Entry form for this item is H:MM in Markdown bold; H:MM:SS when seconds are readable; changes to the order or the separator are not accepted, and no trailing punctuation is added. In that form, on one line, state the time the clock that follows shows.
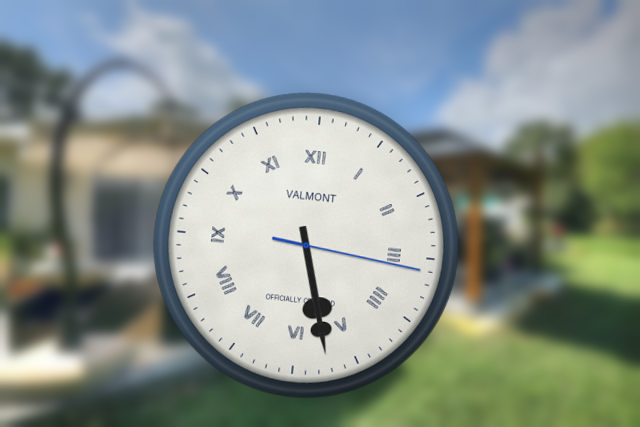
**5:27:16**
